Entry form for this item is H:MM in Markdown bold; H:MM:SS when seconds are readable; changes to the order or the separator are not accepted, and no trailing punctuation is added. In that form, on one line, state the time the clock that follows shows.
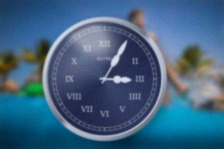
**3:05**
